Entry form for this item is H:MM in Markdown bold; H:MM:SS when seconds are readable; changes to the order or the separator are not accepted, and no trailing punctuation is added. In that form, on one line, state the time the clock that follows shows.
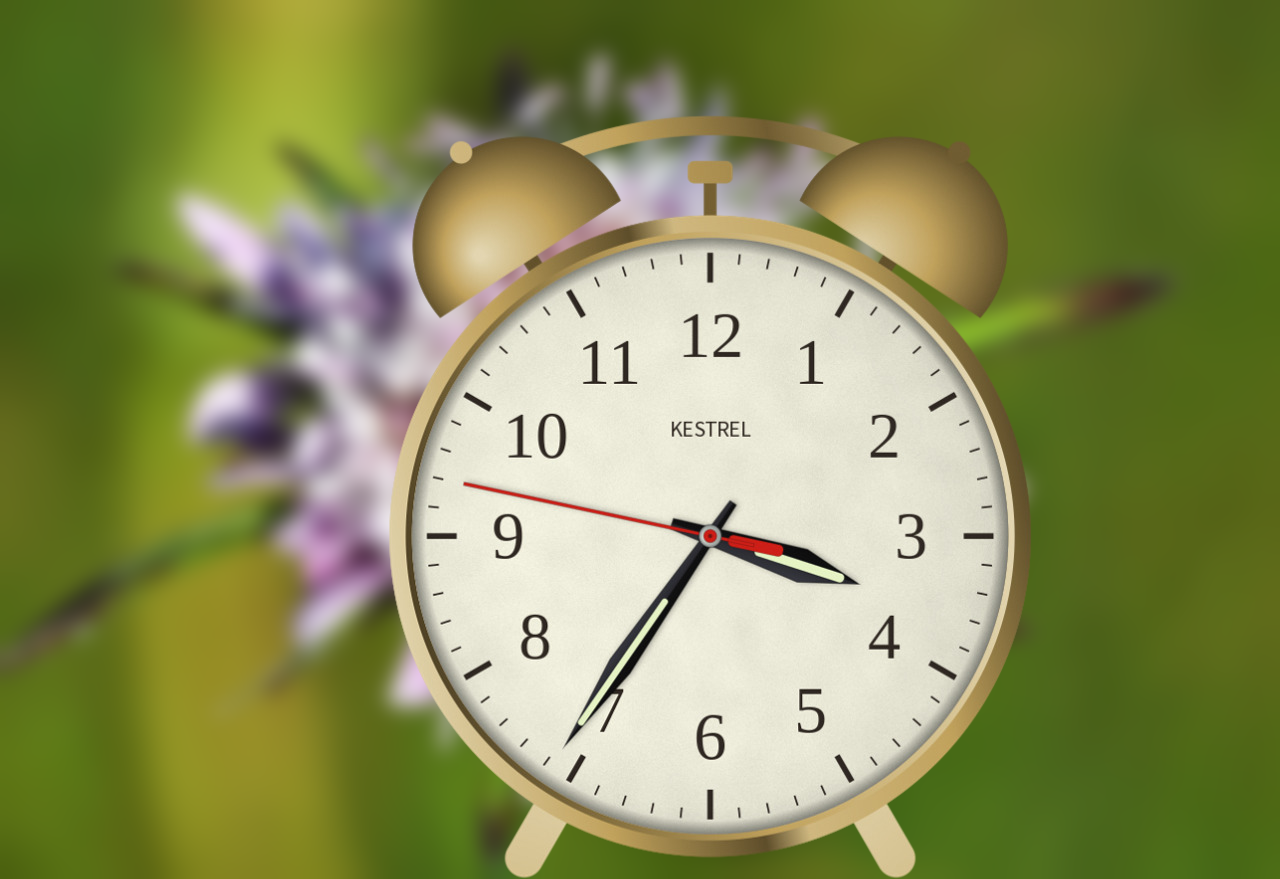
**3:35:47**
